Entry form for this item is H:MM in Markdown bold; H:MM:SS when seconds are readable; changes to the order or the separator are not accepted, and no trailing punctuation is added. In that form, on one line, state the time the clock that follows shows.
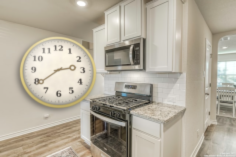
**2:39**
